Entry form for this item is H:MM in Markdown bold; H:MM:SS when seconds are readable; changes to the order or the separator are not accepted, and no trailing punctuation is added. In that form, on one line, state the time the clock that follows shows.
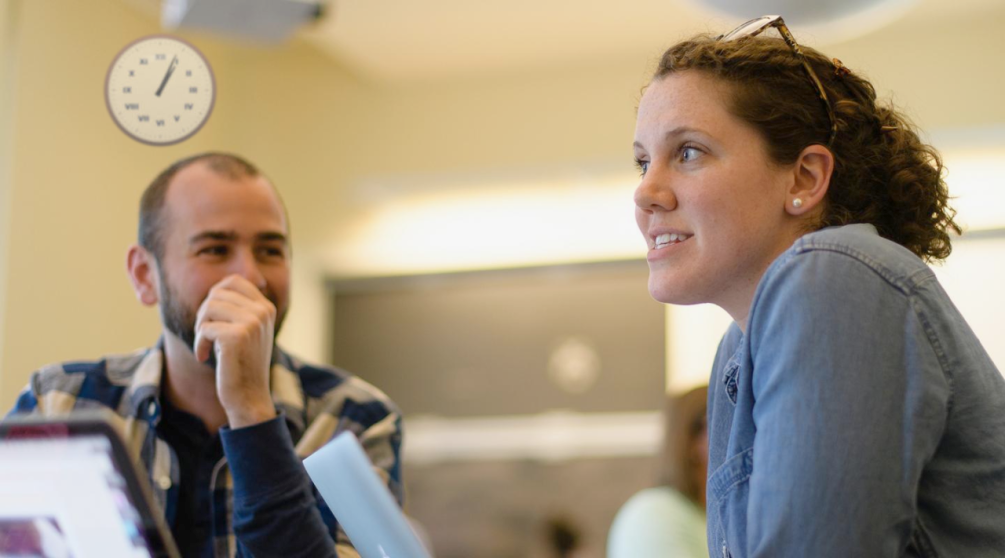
**1:04**
